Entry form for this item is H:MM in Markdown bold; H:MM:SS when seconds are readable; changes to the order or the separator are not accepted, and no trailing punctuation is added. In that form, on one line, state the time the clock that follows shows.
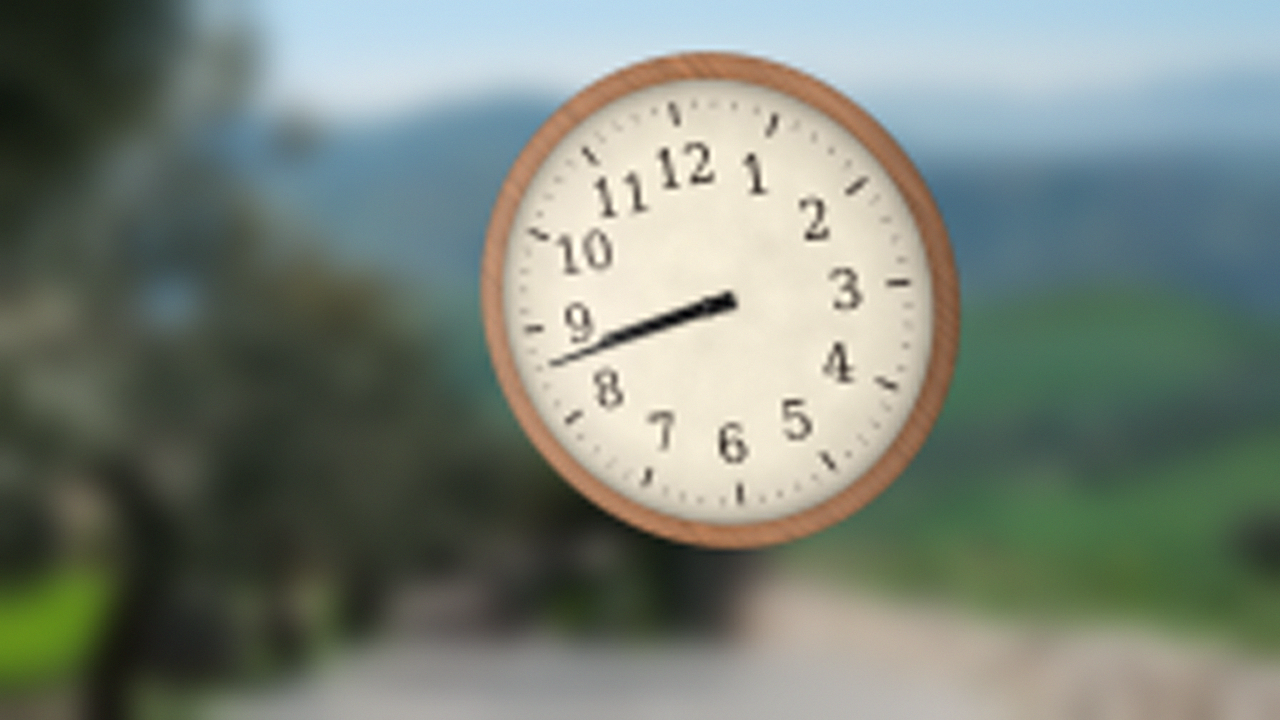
**8:43**
